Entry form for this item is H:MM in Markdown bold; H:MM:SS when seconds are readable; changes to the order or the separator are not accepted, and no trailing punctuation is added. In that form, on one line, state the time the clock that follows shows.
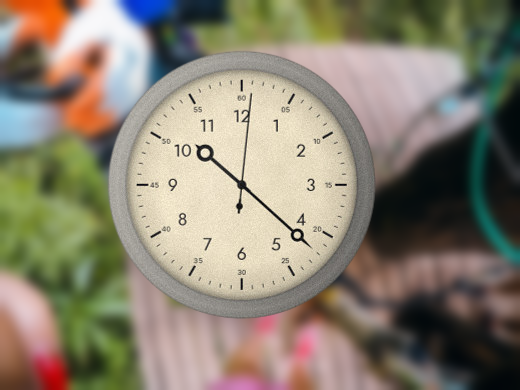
**10:22:01**
